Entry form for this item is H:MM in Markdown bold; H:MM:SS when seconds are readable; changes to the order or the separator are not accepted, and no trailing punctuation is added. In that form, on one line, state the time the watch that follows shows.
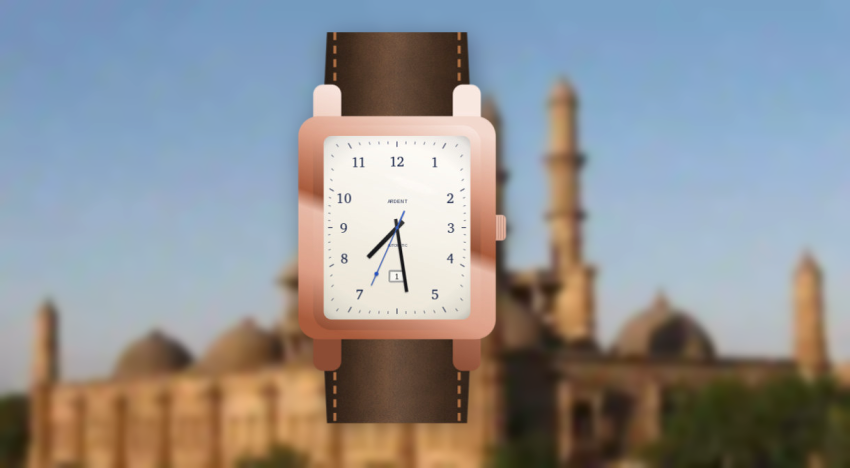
**7:28:34**
